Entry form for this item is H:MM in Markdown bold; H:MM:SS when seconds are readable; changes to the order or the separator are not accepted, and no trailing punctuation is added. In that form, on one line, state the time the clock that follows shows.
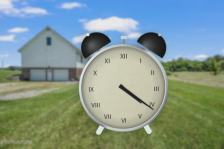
**4:21**
